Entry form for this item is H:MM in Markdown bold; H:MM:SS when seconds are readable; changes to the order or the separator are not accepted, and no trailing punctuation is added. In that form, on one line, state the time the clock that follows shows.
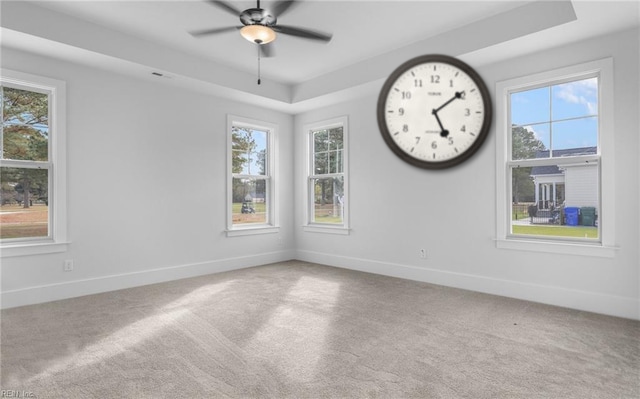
**5:09**
